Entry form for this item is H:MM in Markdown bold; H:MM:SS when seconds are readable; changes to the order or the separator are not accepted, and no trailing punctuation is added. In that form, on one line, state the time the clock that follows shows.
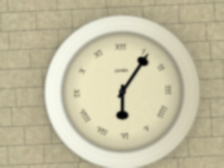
**6:06**
